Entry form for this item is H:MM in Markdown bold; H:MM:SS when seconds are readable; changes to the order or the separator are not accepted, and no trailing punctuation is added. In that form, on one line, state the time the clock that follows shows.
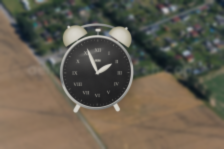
**1:56**
